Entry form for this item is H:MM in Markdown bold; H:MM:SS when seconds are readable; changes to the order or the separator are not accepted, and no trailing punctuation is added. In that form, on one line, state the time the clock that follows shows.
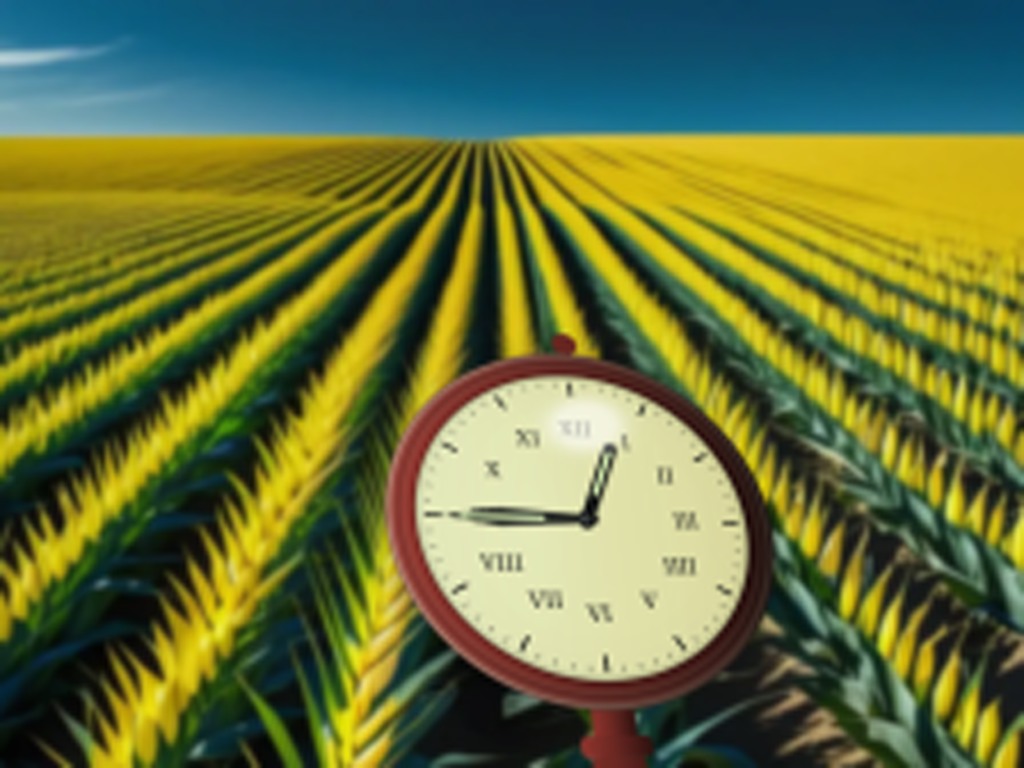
**12:45**
